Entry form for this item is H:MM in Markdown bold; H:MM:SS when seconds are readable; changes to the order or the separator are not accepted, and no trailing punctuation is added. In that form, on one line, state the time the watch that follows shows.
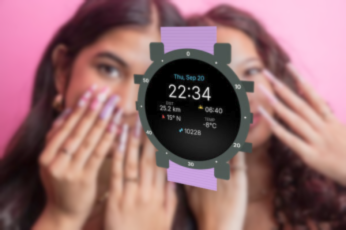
**22:34**
